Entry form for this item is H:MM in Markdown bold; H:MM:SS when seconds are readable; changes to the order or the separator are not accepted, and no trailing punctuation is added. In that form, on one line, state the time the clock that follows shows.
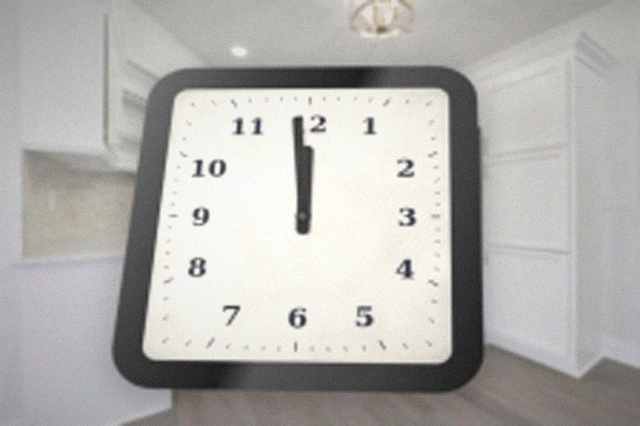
**11:59**
